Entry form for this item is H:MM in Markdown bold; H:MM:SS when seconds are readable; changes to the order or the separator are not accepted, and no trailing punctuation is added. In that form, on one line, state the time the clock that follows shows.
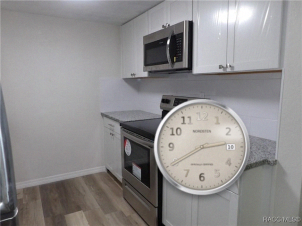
**2:40**
